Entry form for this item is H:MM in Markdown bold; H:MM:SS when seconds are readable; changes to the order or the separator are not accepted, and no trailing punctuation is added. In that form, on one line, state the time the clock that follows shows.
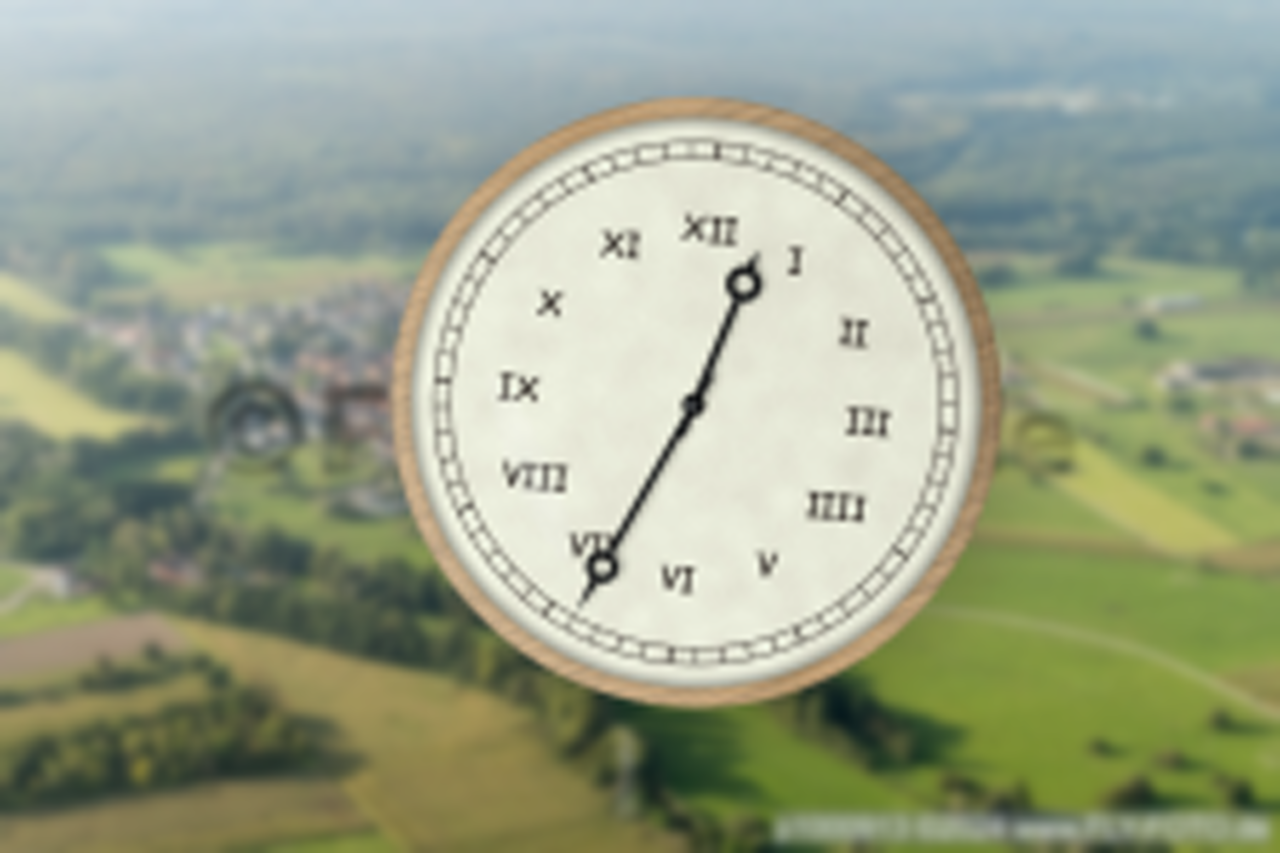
**12:34**
